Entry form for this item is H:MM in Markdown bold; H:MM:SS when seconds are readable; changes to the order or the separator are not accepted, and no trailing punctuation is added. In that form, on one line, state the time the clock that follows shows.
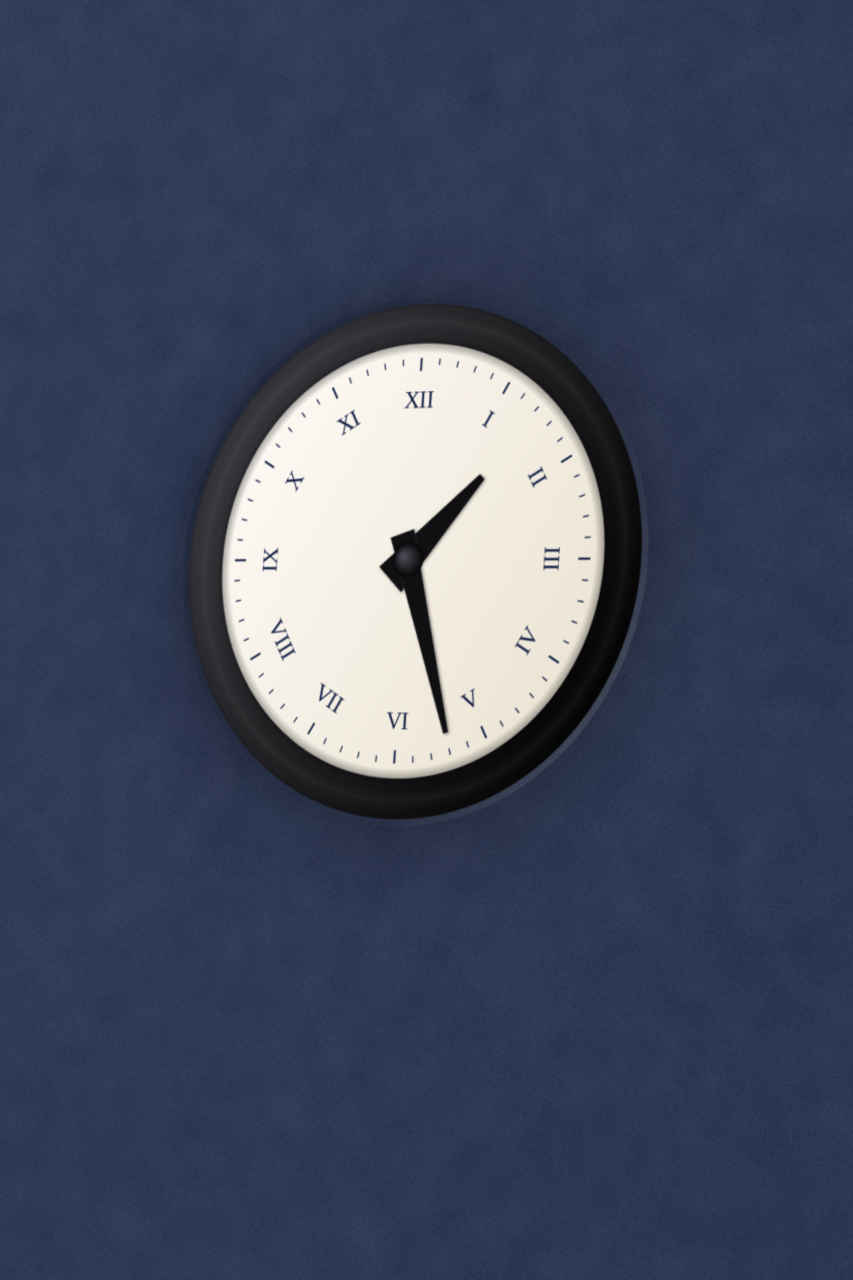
**1:27**
